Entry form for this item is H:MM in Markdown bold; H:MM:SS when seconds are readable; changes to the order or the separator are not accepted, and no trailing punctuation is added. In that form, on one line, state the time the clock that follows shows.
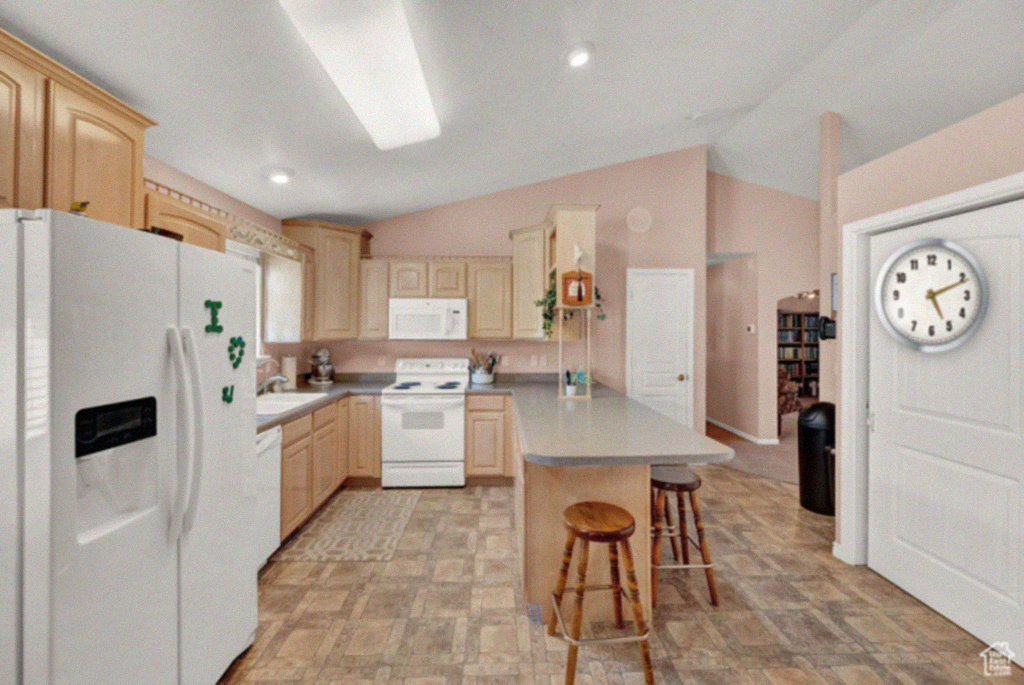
**5:11**
